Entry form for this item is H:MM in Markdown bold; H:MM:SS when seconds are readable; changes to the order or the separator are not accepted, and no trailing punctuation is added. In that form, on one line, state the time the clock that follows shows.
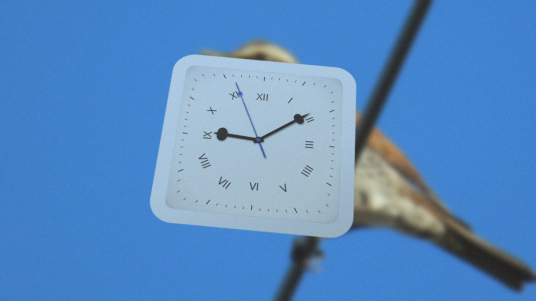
**9:08:56**
